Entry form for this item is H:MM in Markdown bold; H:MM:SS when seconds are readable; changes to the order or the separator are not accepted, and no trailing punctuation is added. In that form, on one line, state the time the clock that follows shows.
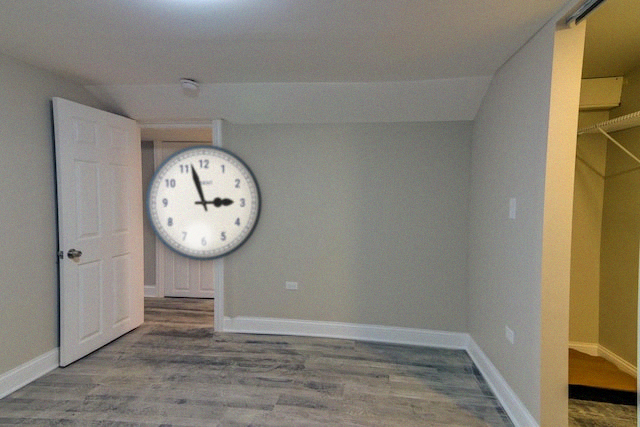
**2:57**
